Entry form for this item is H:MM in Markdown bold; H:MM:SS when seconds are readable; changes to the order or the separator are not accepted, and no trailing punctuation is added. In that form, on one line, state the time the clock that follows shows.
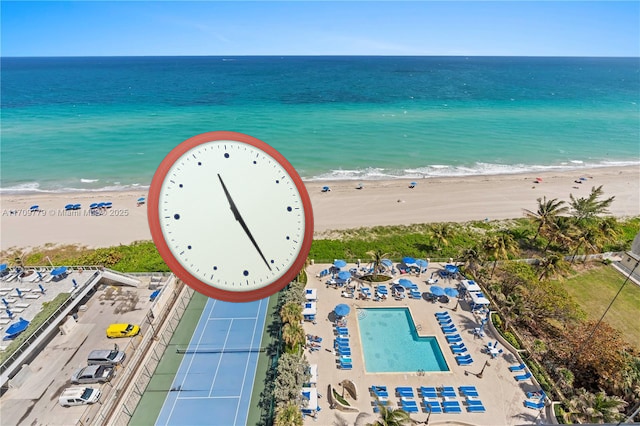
**11:26**
